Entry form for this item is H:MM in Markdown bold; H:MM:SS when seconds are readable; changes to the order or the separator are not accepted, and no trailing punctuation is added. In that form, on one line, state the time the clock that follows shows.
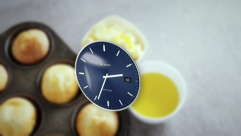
**2:34**
